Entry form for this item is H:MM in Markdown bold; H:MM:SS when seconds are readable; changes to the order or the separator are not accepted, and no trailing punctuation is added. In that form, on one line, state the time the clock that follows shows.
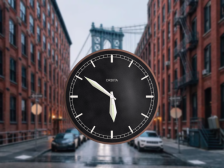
**5:51**
